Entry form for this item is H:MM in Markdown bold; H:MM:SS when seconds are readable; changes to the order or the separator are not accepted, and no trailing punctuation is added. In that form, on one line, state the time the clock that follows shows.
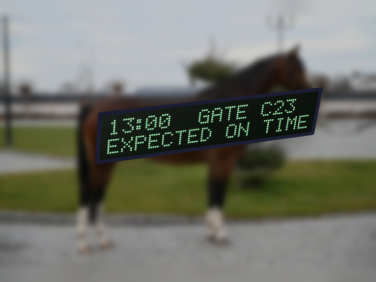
**13:00**
